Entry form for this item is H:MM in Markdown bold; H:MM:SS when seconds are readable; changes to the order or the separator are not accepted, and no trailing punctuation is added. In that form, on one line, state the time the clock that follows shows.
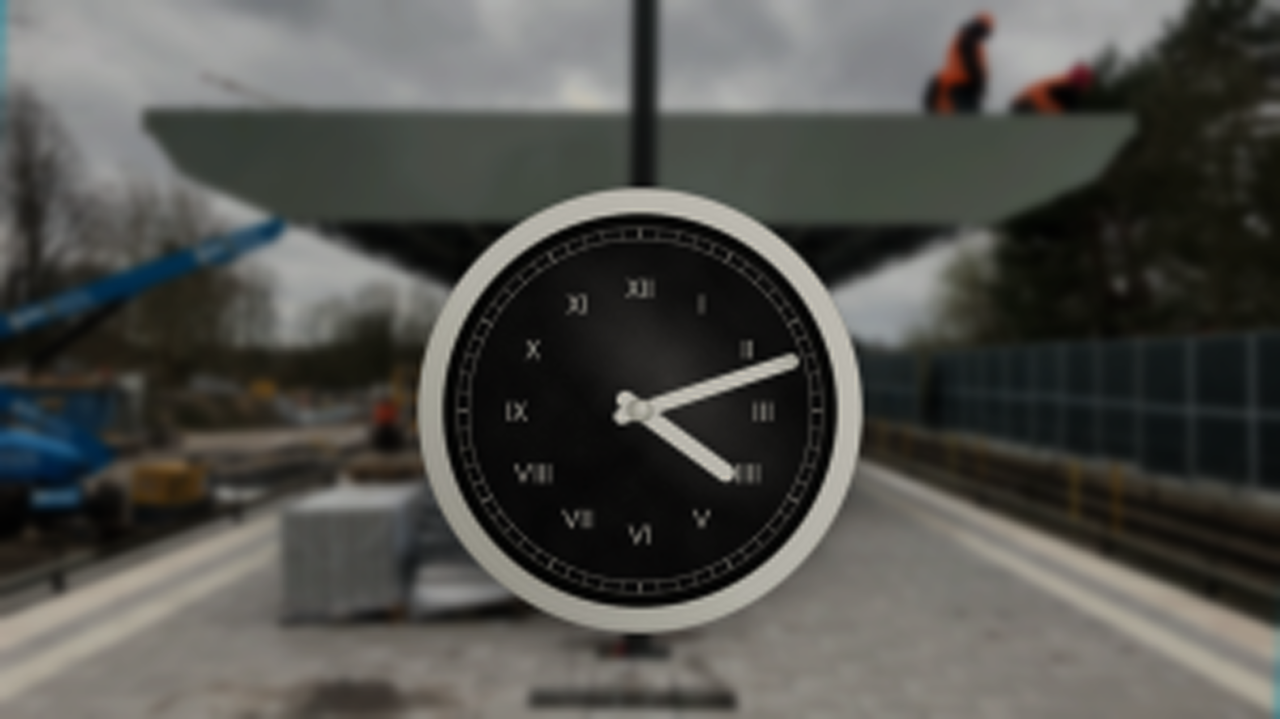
**4:12**
